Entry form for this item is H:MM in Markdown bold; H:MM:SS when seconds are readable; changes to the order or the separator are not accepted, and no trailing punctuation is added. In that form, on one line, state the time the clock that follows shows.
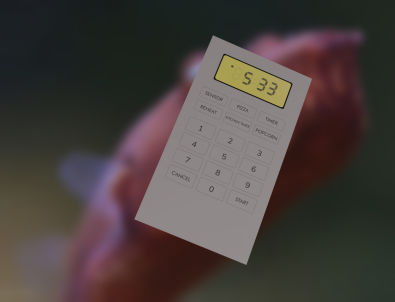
**5:33**
